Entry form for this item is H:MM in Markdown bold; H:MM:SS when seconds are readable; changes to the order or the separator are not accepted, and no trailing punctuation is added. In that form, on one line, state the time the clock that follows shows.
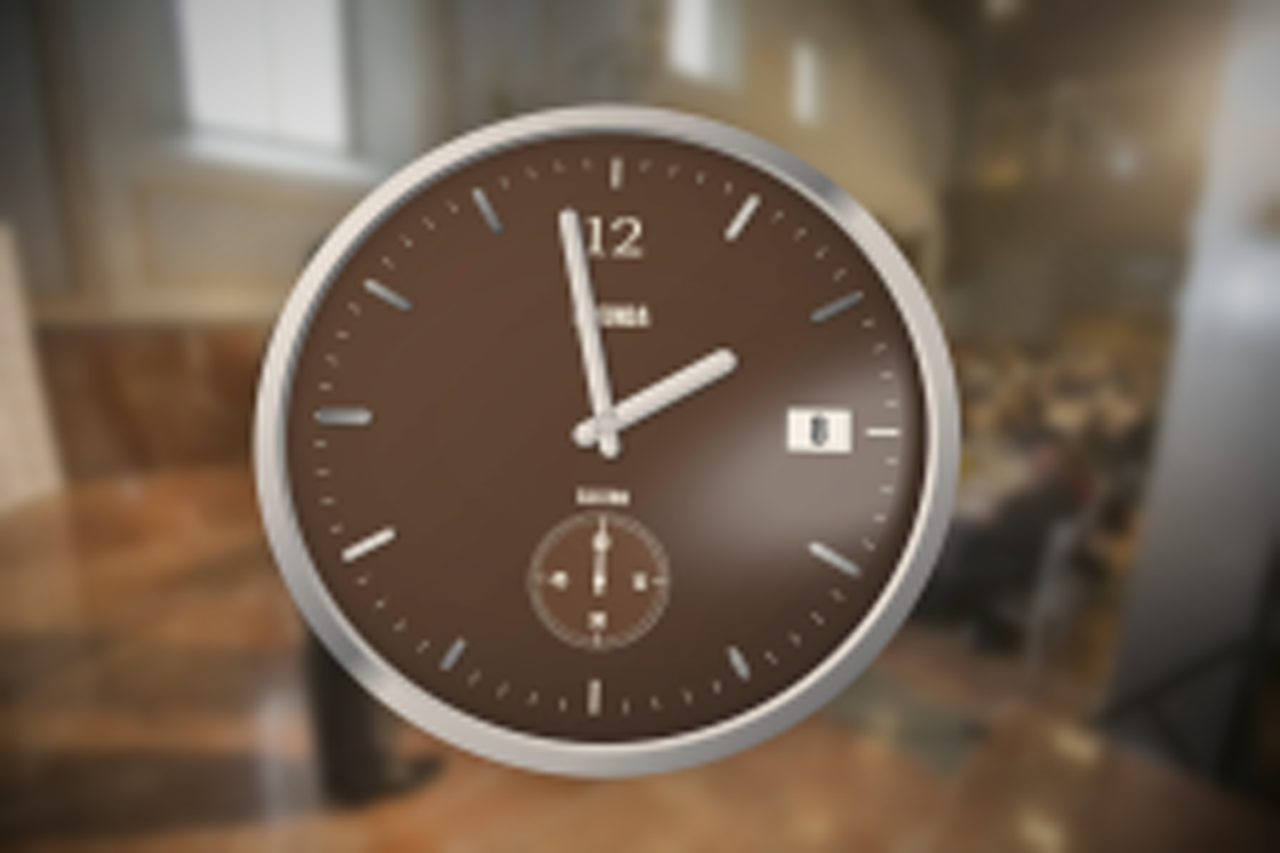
**1:58**
